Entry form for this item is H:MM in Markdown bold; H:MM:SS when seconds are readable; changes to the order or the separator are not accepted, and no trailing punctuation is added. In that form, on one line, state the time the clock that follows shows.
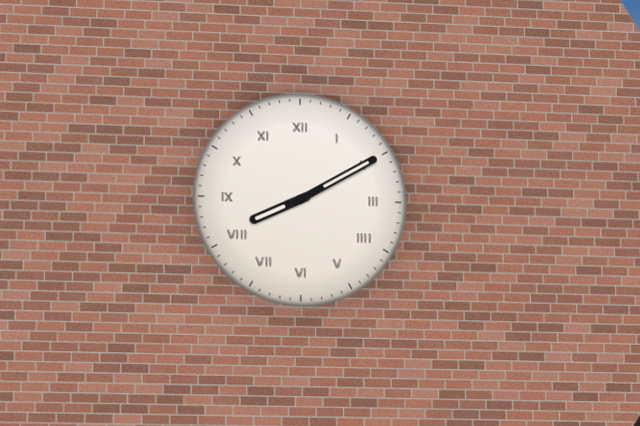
**8:10**
